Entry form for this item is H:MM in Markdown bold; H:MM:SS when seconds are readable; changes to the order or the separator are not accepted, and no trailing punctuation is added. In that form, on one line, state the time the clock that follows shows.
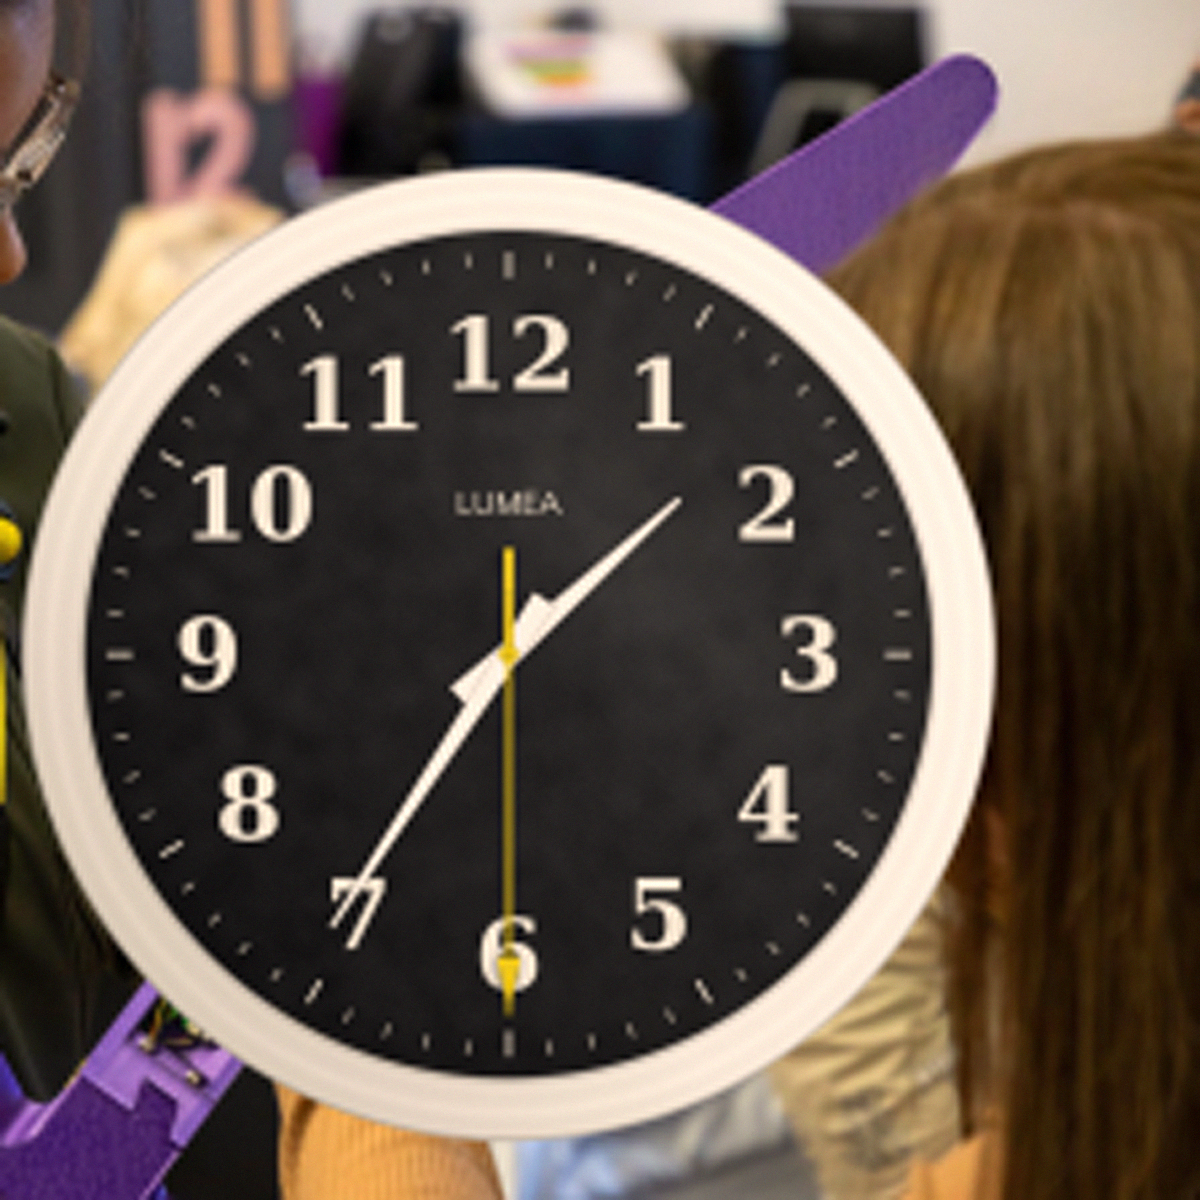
**1:35:30**
